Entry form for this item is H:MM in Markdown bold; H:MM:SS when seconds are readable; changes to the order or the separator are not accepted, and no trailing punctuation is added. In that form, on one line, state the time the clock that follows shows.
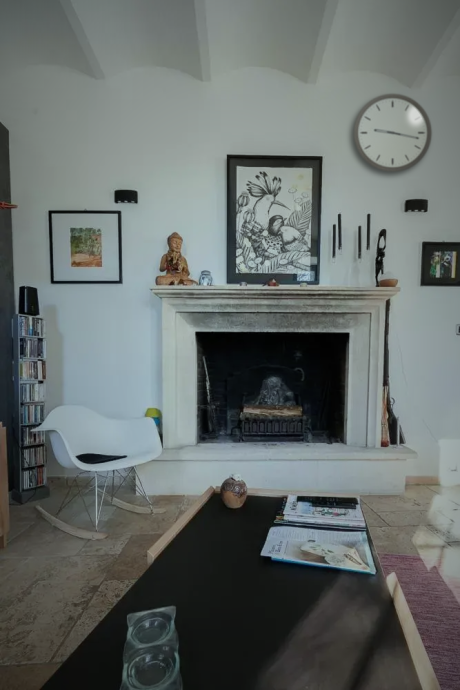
**9:17**
